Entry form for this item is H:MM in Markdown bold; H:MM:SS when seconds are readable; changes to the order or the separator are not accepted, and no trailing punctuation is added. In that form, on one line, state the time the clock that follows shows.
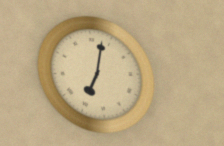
**7:03**
